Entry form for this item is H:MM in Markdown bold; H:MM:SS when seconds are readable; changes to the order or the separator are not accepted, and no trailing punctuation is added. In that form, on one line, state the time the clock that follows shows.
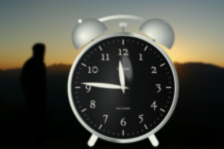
**11:46**
